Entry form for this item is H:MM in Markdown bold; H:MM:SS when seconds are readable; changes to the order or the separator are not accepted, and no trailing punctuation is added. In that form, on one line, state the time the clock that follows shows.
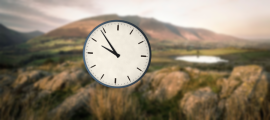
**9:54**
